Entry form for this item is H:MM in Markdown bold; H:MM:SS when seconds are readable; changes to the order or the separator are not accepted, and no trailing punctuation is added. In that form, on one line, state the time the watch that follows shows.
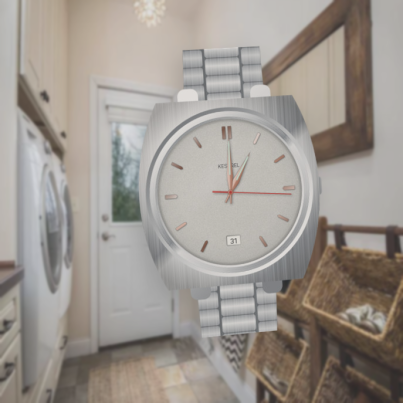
**1:00:16**
